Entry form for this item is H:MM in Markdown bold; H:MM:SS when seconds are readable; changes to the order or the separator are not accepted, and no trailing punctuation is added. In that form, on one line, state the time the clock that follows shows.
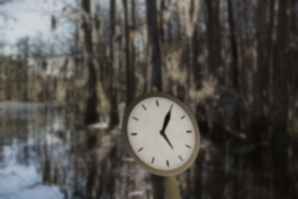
**5:05**
